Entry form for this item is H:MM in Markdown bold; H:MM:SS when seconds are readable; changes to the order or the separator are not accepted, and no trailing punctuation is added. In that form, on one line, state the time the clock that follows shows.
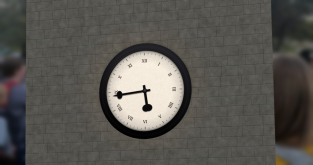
**5:44**
